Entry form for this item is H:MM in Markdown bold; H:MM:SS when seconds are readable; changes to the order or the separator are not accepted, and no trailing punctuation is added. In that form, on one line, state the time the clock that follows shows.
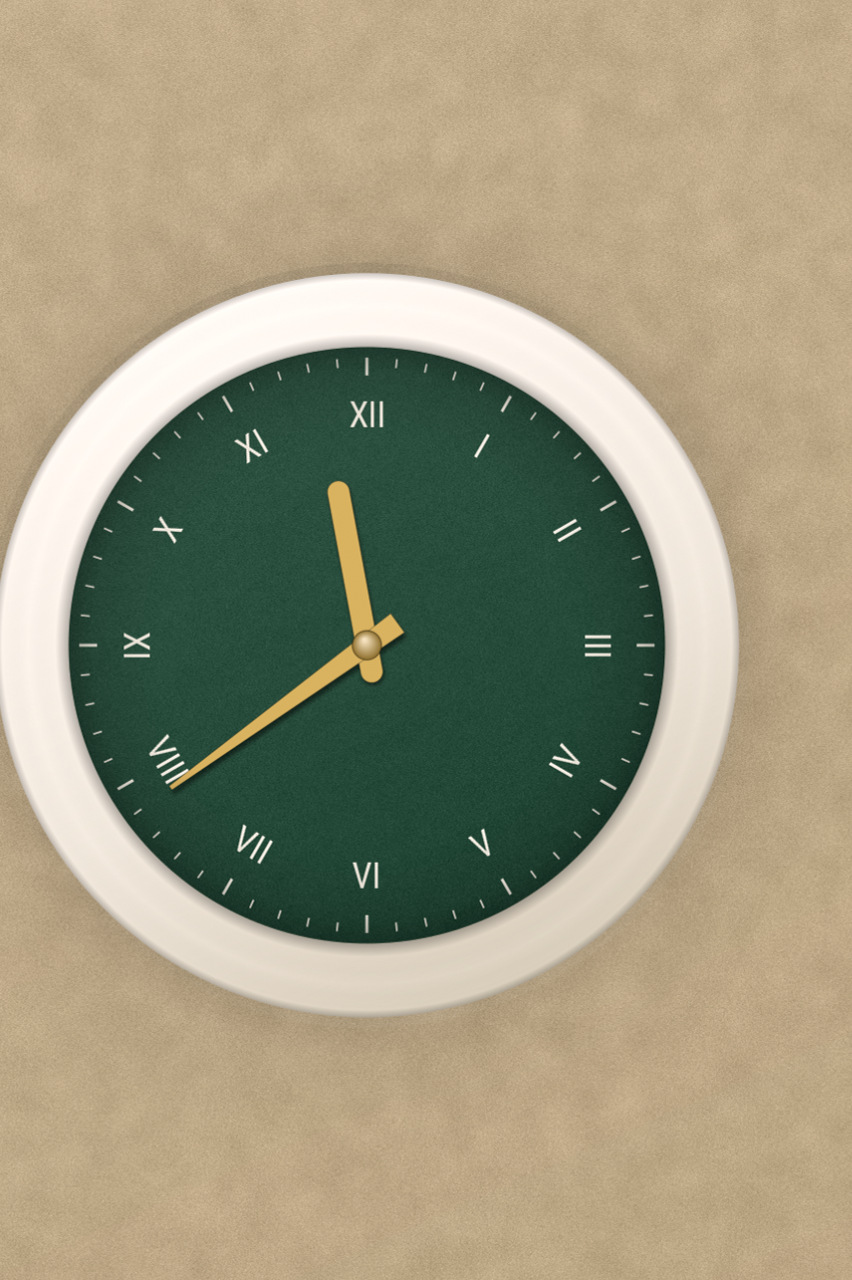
**11:39**
